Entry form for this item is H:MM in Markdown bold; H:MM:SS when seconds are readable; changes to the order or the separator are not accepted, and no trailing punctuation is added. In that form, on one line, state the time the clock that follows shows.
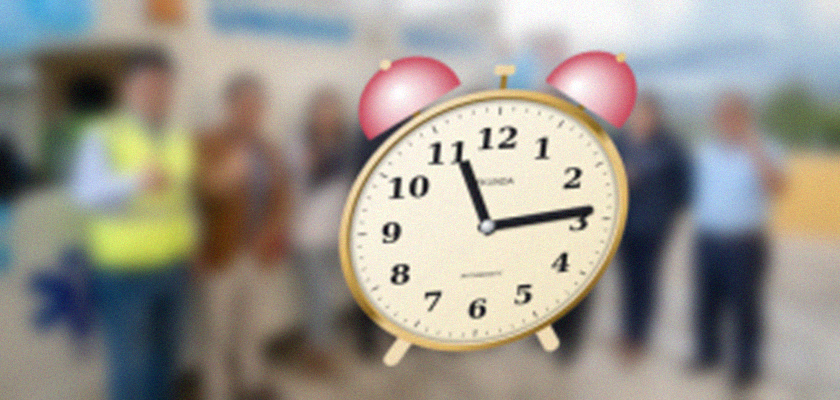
**11:14**
